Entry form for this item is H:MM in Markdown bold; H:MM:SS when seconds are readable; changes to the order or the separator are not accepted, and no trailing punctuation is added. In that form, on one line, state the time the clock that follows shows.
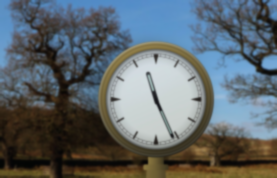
**11:26**
